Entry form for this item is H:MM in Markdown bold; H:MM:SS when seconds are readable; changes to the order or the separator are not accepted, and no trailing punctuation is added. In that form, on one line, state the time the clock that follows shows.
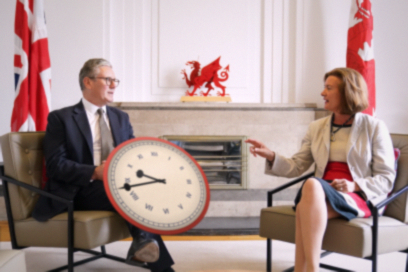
**9:43**
